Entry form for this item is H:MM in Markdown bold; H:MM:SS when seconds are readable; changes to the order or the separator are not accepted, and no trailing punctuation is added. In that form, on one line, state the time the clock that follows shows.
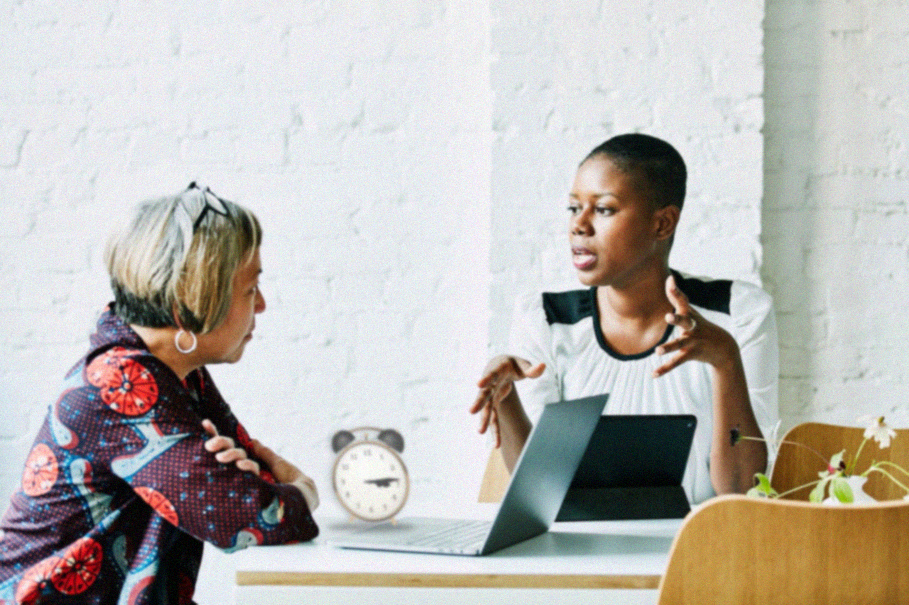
**3:14**
